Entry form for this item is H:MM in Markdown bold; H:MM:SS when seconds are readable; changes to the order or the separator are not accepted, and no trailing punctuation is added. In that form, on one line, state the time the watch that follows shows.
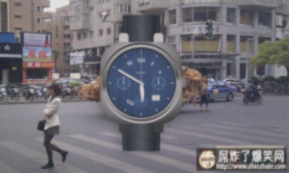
**5:50**
